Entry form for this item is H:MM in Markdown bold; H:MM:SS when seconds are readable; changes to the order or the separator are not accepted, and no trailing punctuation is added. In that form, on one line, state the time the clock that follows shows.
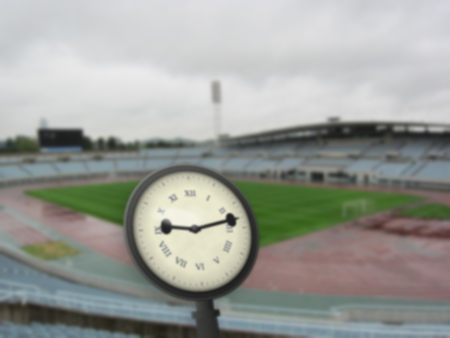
**9:13**
